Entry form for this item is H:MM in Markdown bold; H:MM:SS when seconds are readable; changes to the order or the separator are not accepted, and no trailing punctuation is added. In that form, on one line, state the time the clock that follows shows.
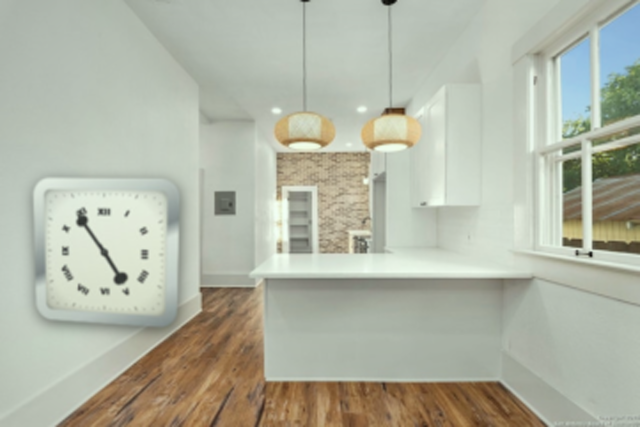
**4:54**
